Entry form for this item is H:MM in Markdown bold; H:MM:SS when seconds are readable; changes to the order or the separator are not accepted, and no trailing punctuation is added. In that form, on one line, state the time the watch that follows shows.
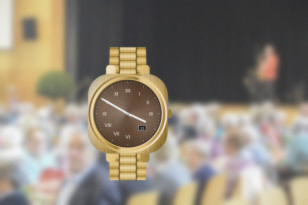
**3:50**
